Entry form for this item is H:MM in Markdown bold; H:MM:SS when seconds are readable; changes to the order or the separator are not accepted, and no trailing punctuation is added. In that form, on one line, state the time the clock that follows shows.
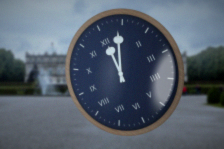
**12:04**
